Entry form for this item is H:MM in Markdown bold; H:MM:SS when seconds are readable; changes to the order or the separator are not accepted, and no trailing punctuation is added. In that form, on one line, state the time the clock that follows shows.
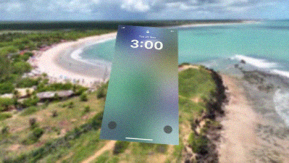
**3:00**
